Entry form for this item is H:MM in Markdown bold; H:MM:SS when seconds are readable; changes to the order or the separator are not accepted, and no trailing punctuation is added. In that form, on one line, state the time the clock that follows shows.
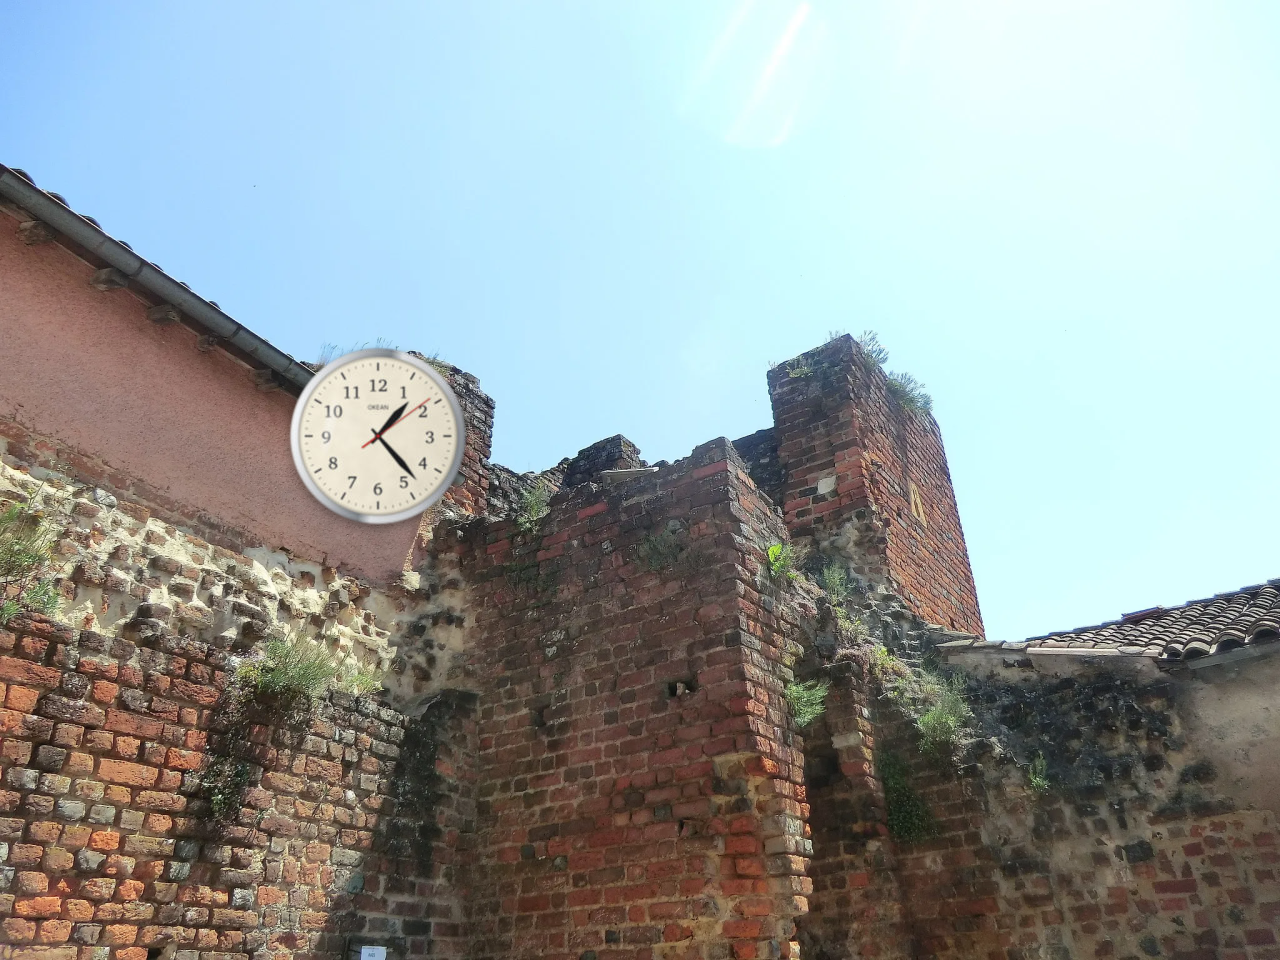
**1:23:09**
